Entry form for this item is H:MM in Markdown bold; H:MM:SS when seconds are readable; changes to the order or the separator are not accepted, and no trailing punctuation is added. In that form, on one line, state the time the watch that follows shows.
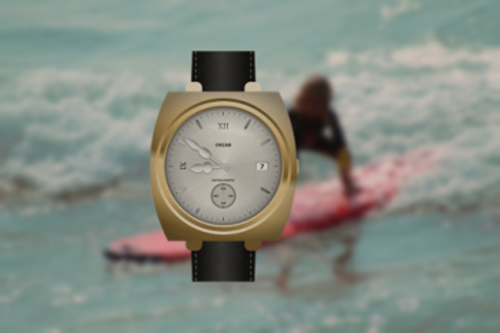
**8:51**
